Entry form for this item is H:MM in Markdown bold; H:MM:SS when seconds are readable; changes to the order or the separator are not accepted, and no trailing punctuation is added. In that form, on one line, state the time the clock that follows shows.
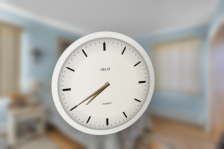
**7:40**
